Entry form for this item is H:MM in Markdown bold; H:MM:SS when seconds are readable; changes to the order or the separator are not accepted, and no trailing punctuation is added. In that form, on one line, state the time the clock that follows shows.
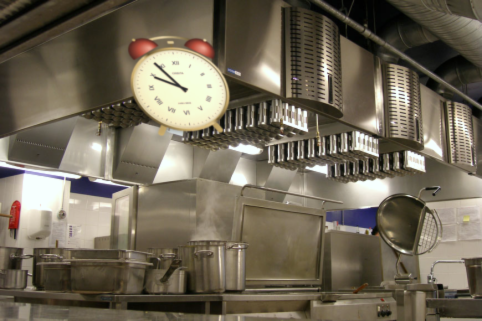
**9:54**
